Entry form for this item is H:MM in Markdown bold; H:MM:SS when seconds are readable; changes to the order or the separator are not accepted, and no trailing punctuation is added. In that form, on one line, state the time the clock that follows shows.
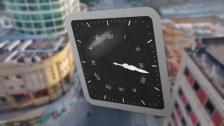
**3:17**
